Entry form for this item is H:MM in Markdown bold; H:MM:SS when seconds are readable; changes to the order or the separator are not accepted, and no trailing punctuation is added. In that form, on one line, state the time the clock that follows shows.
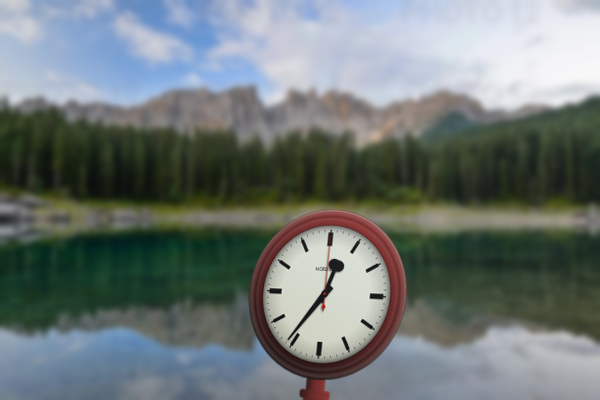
**12:36:00**
